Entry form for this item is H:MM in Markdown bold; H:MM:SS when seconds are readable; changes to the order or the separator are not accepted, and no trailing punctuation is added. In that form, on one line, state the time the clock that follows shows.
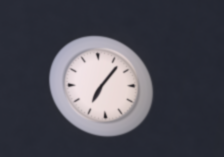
**7:07**
